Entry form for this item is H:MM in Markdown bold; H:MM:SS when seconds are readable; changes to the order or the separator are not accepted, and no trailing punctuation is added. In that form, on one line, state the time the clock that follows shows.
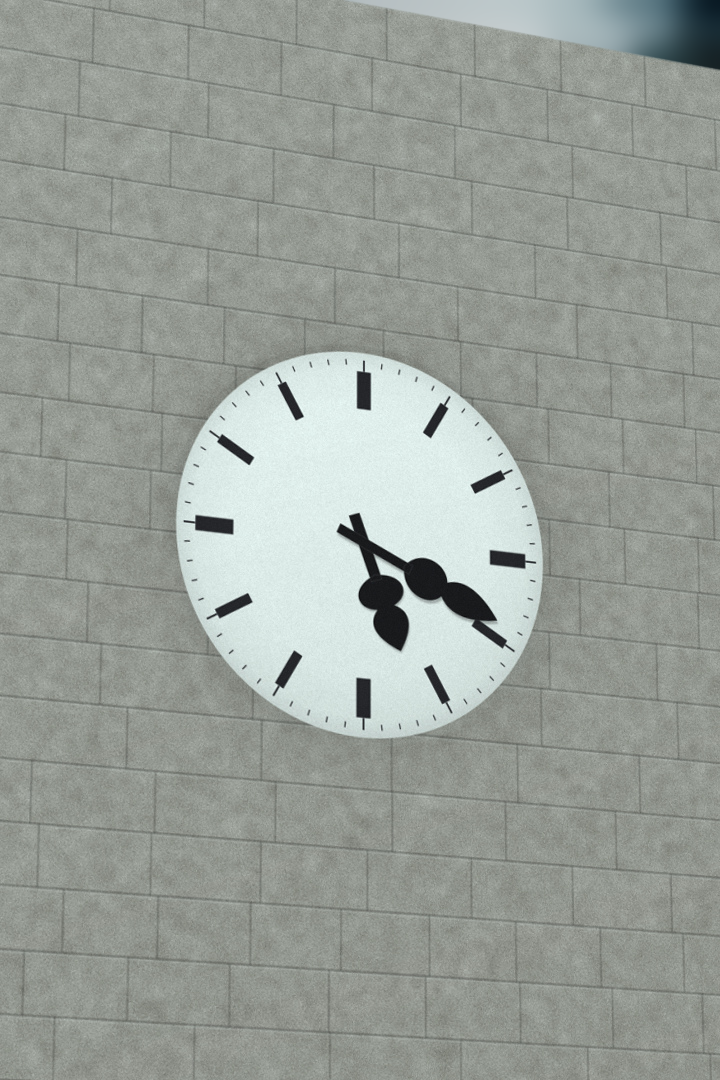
**5:19**
